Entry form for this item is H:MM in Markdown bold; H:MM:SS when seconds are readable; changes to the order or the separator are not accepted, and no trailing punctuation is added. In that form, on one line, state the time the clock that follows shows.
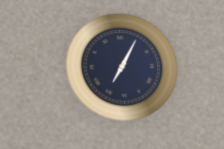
**7:05**
